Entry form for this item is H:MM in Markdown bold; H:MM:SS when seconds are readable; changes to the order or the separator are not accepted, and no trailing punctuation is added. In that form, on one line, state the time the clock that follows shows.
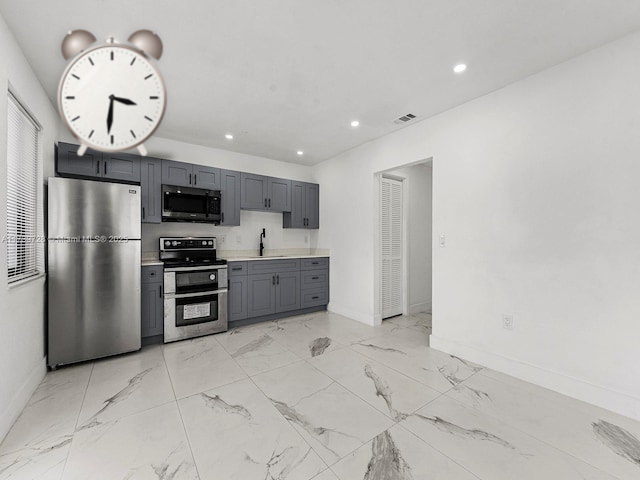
**3:31**
